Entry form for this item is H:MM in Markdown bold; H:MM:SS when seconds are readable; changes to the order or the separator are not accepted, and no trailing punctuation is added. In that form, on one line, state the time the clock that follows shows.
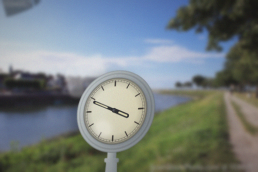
**3:49**
